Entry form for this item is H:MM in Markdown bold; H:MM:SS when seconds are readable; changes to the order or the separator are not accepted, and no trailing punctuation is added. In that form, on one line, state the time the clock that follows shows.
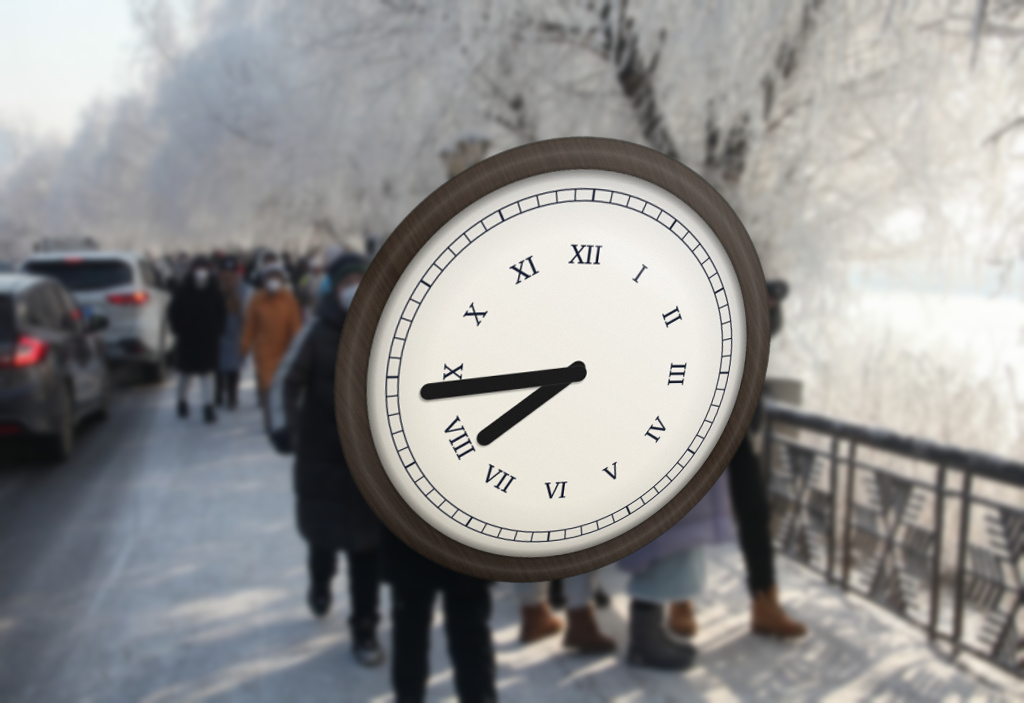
**7:44**
